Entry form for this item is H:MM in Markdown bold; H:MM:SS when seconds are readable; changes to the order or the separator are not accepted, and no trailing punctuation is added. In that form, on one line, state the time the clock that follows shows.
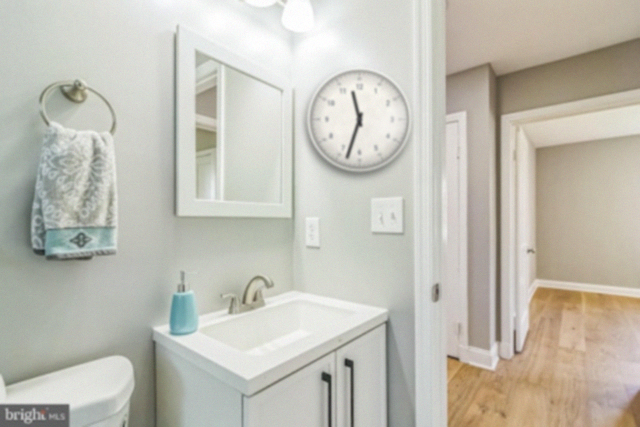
**11:33**
